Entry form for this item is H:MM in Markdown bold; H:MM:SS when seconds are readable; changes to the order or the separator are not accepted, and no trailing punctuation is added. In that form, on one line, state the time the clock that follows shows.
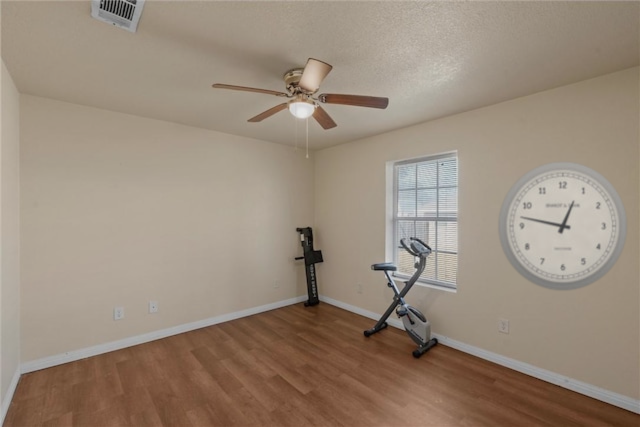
**12:47**
